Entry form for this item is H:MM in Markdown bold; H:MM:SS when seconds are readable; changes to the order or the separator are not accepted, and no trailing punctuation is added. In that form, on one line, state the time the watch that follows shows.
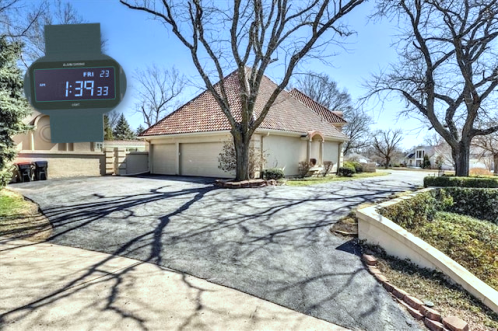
**1:39:33**
